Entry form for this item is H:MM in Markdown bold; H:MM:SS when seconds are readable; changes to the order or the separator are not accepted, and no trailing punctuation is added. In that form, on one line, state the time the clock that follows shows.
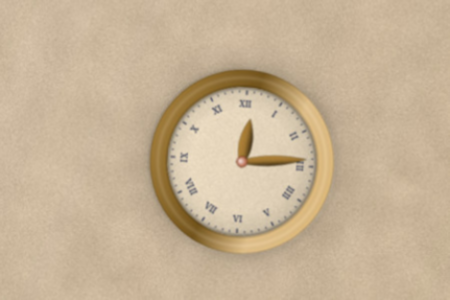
**12:14**
